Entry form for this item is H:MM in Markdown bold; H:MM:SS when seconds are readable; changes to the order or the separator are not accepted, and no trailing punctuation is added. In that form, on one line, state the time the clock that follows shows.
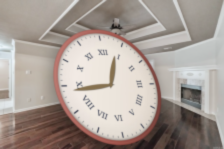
**12:44**
